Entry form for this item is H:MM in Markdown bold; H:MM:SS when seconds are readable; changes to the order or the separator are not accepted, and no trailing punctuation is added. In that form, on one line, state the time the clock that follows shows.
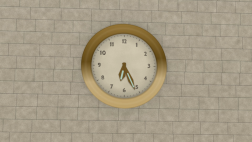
**6:26**
